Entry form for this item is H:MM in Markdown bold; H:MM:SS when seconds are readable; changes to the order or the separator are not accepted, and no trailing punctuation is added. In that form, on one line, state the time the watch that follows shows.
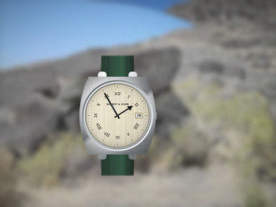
**1:55**
